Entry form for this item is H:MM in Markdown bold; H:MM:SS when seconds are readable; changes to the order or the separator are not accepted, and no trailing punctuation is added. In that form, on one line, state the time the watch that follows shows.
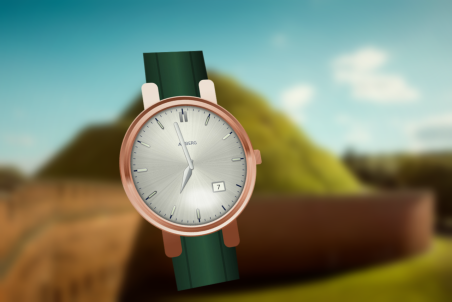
**6:58**
